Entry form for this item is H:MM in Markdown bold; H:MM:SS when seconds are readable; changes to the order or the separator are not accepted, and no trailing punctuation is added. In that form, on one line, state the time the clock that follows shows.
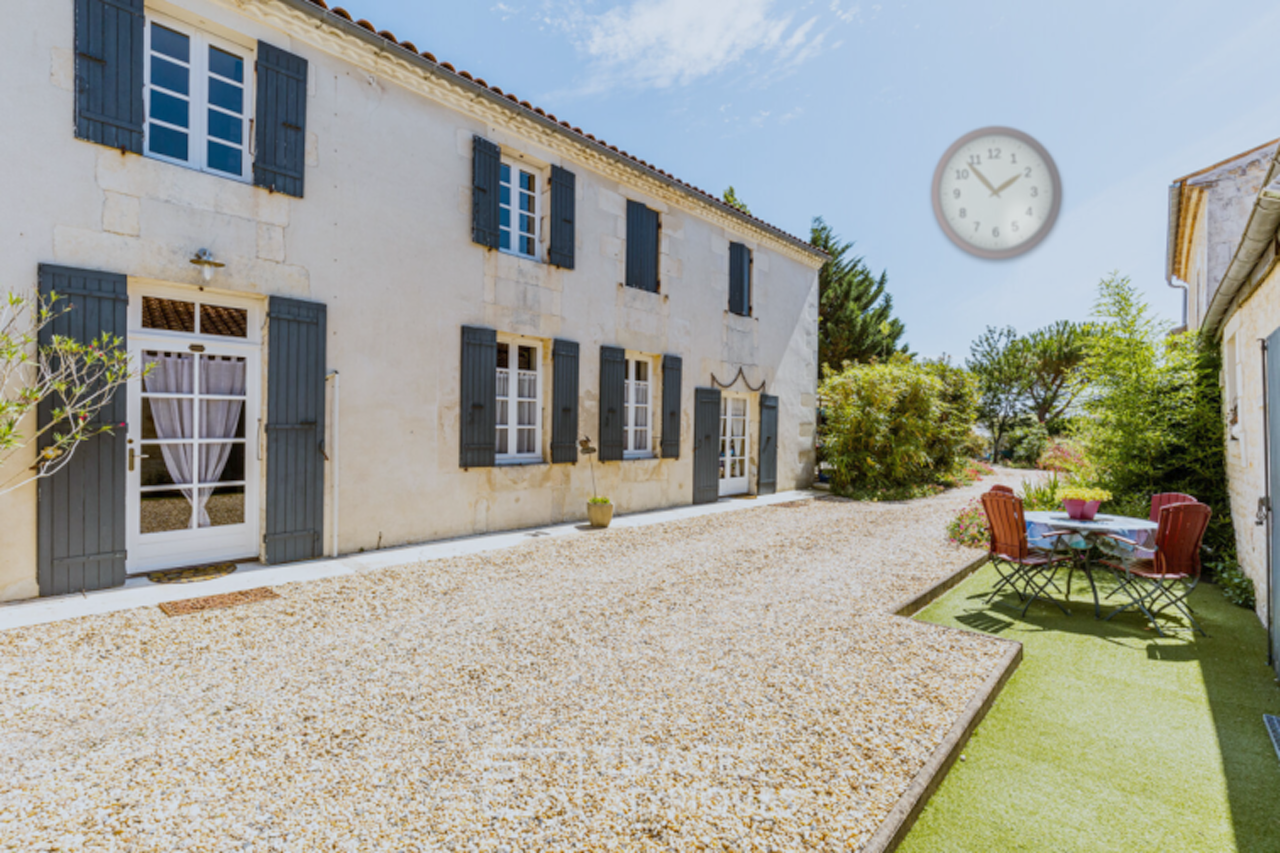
**1:53**
